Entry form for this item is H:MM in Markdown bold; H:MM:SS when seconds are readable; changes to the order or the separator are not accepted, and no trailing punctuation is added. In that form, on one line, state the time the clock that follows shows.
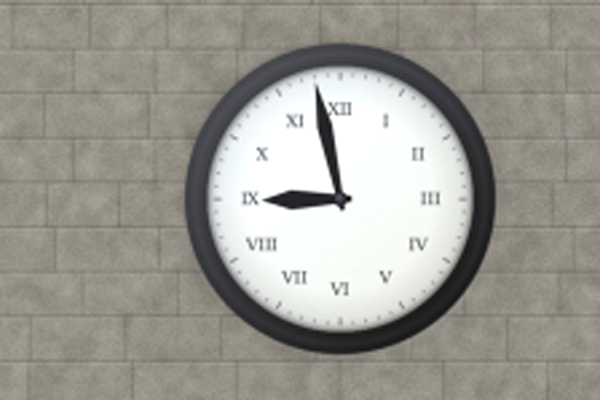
**8:58**
